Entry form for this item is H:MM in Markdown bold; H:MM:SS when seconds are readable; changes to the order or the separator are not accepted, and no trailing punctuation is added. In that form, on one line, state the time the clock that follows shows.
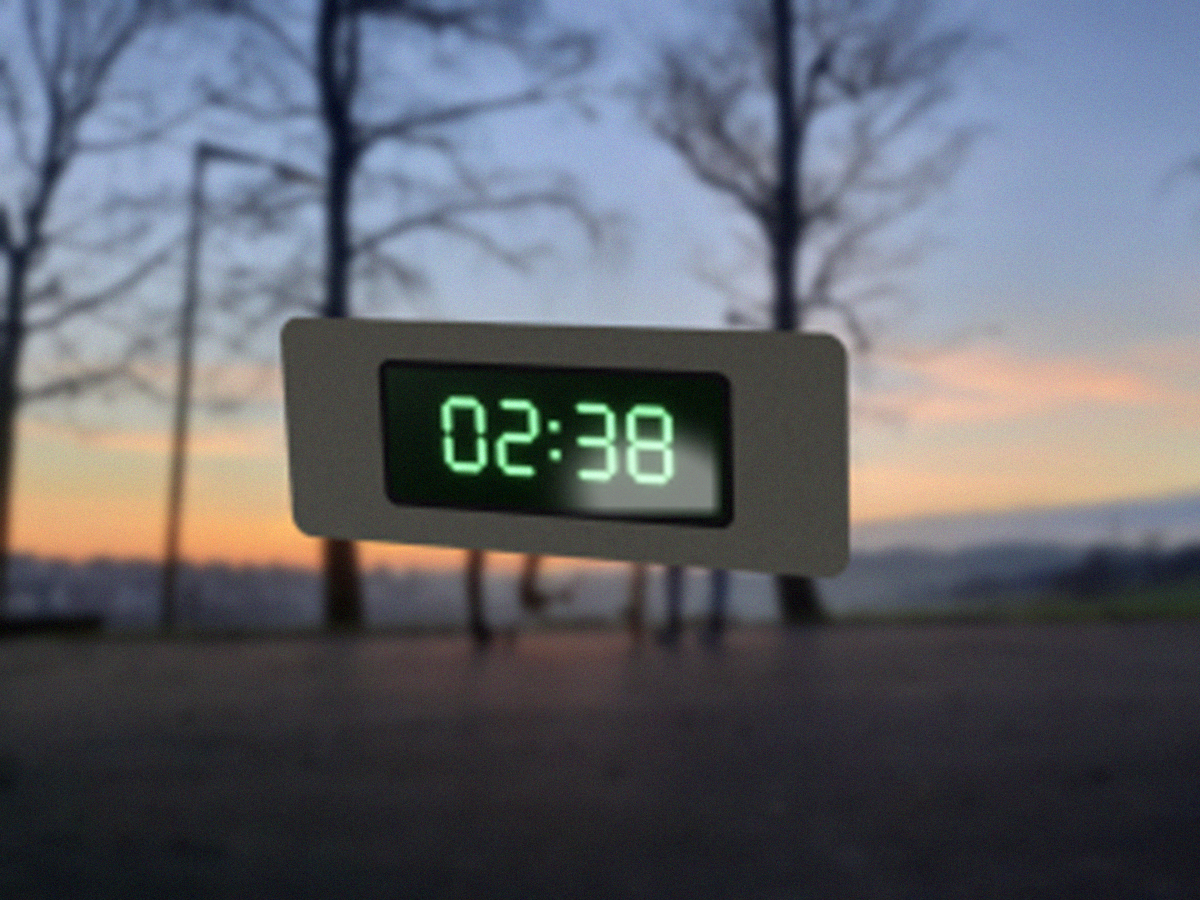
**2:38**
